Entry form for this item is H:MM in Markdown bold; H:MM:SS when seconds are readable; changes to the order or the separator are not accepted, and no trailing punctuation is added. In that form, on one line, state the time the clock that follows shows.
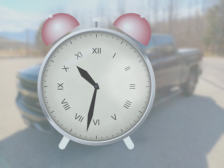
**10:32**
